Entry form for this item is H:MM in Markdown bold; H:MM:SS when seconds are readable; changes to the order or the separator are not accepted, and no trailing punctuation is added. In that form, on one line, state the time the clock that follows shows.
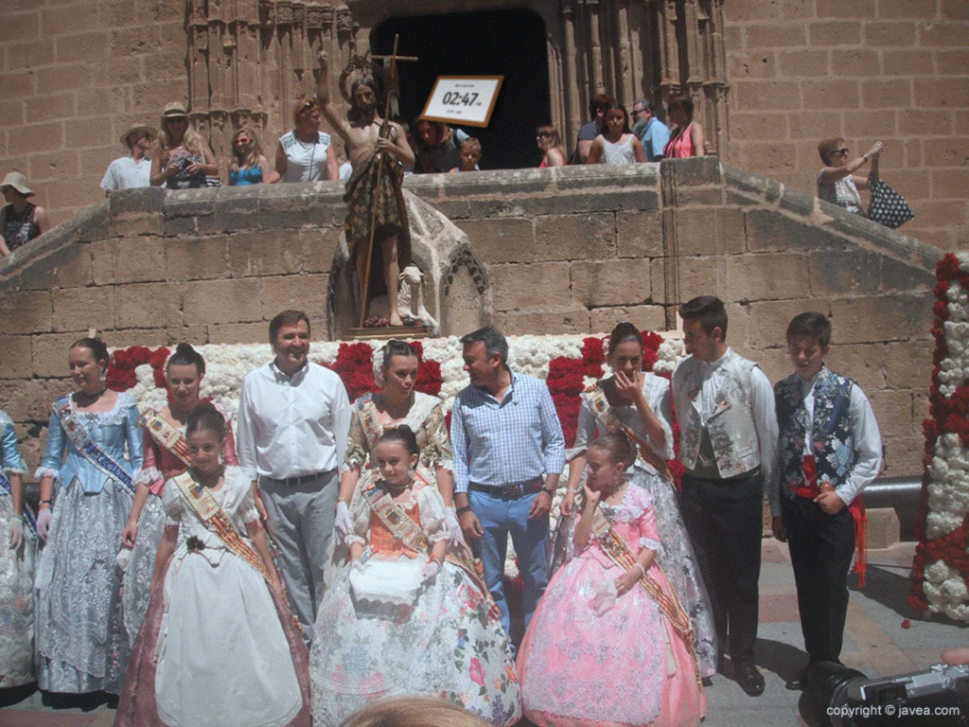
**2:47**
